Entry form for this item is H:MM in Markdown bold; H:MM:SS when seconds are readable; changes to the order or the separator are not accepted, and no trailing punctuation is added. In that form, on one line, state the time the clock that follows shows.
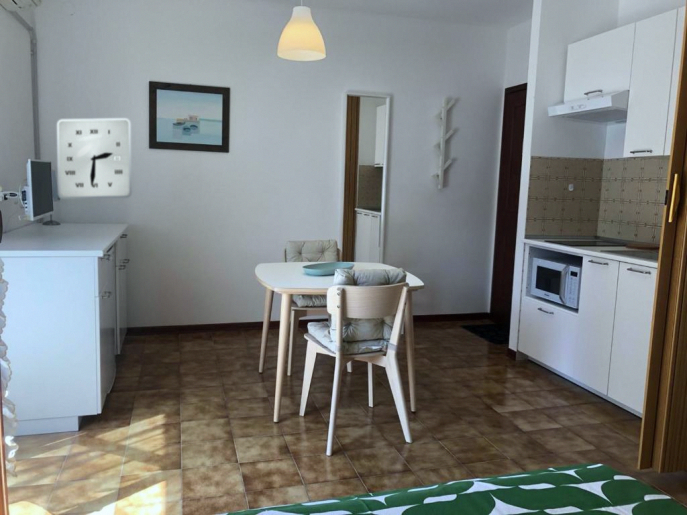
**2:31**
